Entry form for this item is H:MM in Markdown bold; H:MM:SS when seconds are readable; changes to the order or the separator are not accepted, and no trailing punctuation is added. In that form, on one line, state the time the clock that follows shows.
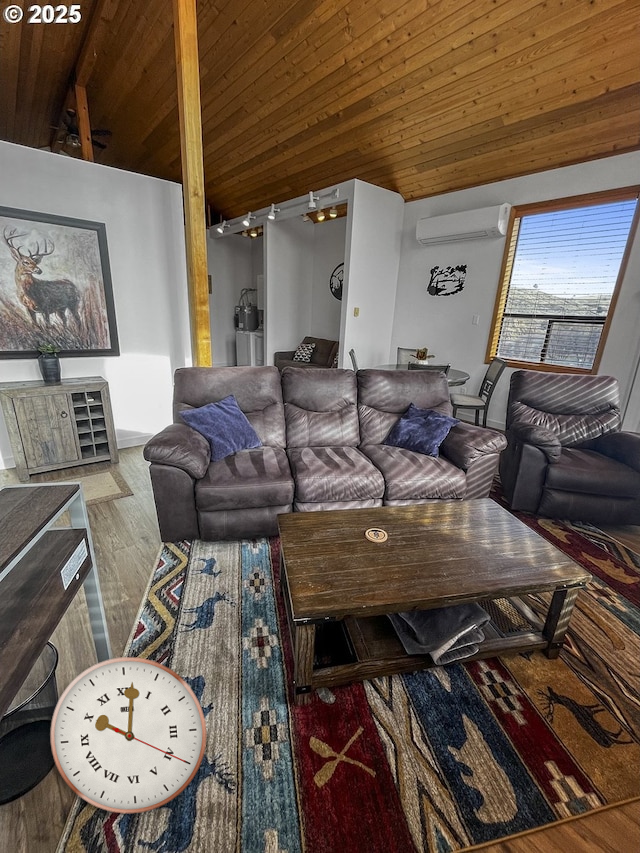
**10:01:20**
